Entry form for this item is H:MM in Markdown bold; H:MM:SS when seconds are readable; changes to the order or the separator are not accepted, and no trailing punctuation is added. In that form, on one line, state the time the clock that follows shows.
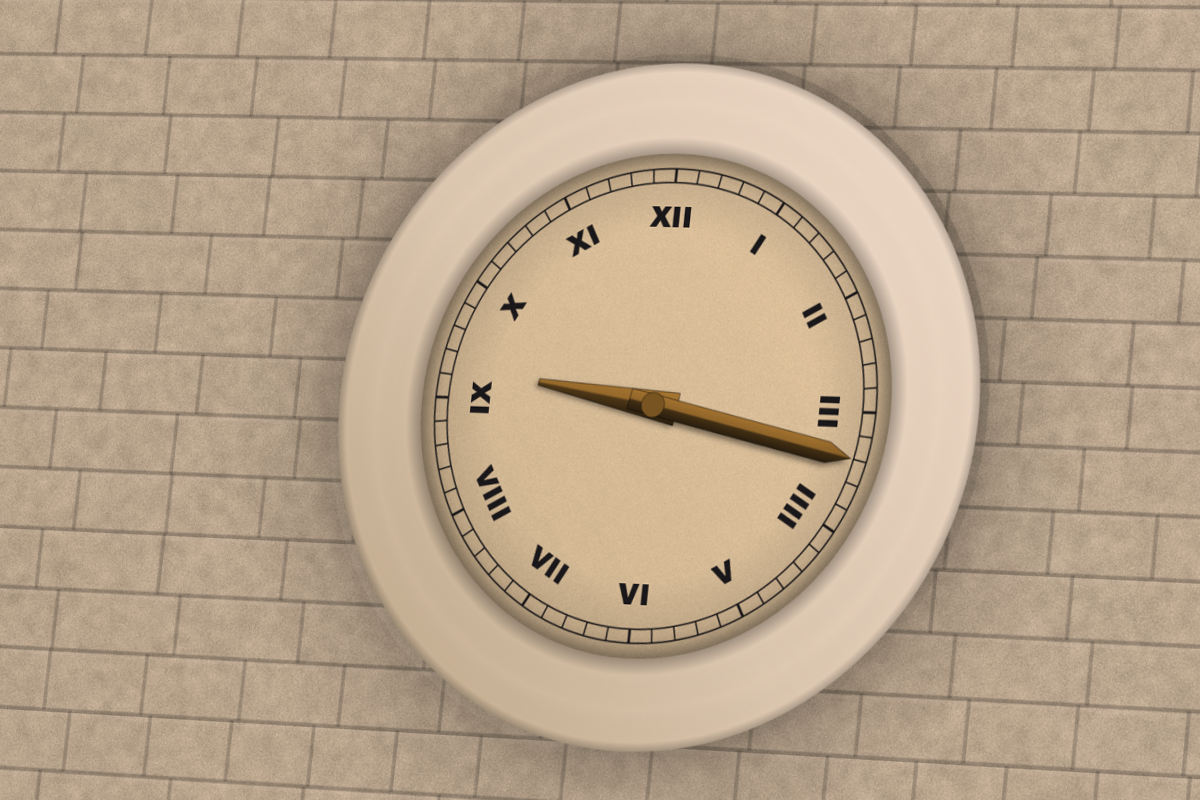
**9:17**
